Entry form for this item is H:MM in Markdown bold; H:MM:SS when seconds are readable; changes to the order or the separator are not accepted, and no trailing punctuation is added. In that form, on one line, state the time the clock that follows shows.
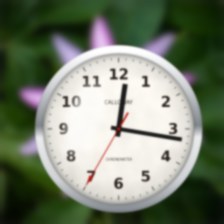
**12:16:35**
